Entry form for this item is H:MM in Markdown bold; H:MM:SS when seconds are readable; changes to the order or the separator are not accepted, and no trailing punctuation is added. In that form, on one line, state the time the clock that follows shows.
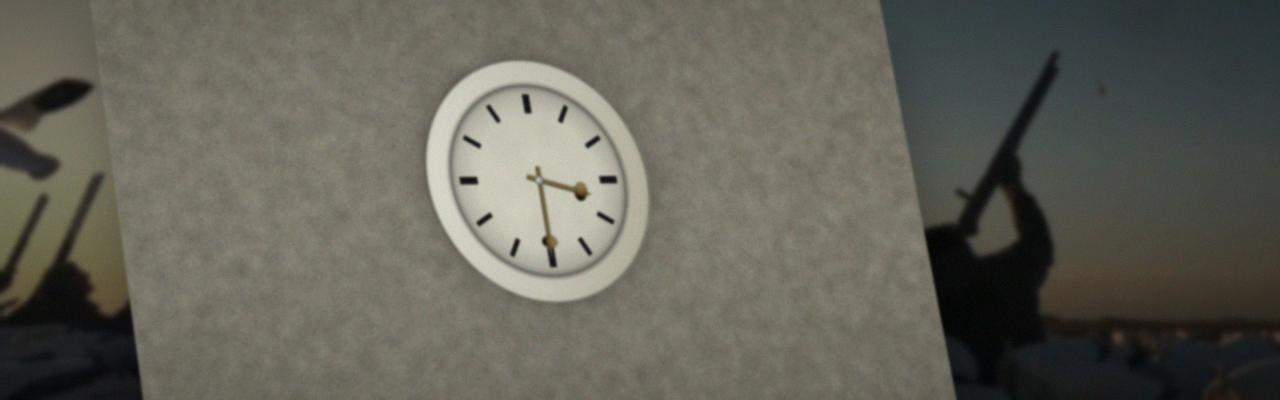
**3:30**
